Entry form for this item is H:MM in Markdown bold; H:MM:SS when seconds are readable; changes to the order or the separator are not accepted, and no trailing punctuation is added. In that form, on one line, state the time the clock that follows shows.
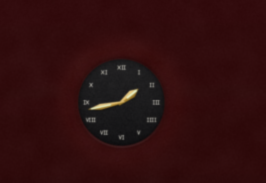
**1:43**
